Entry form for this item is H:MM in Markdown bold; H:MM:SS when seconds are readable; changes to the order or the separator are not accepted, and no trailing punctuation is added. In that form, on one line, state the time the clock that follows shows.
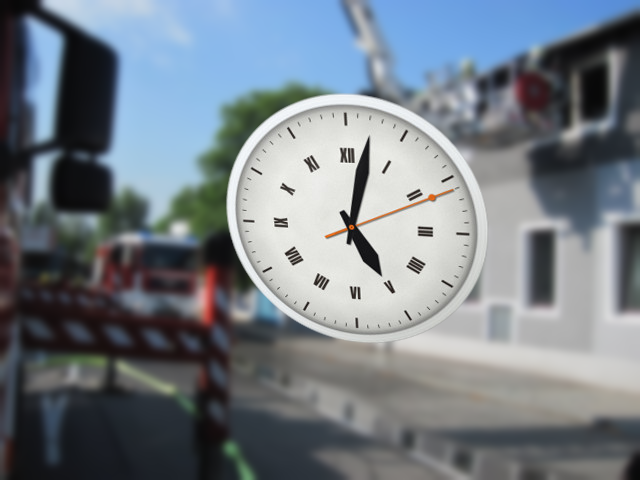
**5:02:11**
